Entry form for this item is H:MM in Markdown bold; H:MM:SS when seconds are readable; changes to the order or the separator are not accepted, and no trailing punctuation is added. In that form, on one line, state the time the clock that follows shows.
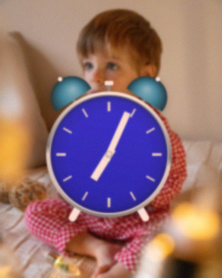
**7:04**
